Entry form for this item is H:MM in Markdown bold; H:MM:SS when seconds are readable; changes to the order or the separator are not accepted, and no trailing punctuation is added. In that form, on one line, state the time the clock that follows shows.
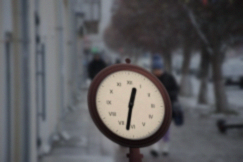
**12:32**
